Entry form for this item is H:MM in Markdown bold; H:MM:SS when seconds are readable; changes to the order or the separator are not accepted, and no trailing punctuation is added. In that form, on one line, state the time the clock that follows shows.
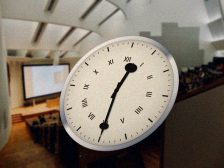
**12:30**
